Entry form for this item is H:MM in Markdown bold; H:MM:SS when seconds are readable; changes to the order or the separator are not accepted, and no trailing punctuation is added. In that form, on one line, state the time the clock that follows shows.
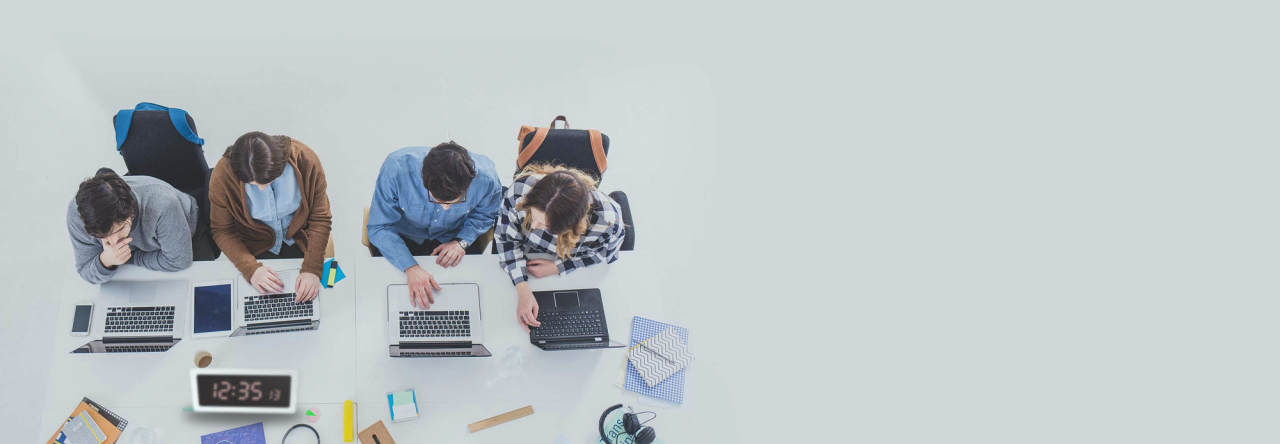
**12:35**
